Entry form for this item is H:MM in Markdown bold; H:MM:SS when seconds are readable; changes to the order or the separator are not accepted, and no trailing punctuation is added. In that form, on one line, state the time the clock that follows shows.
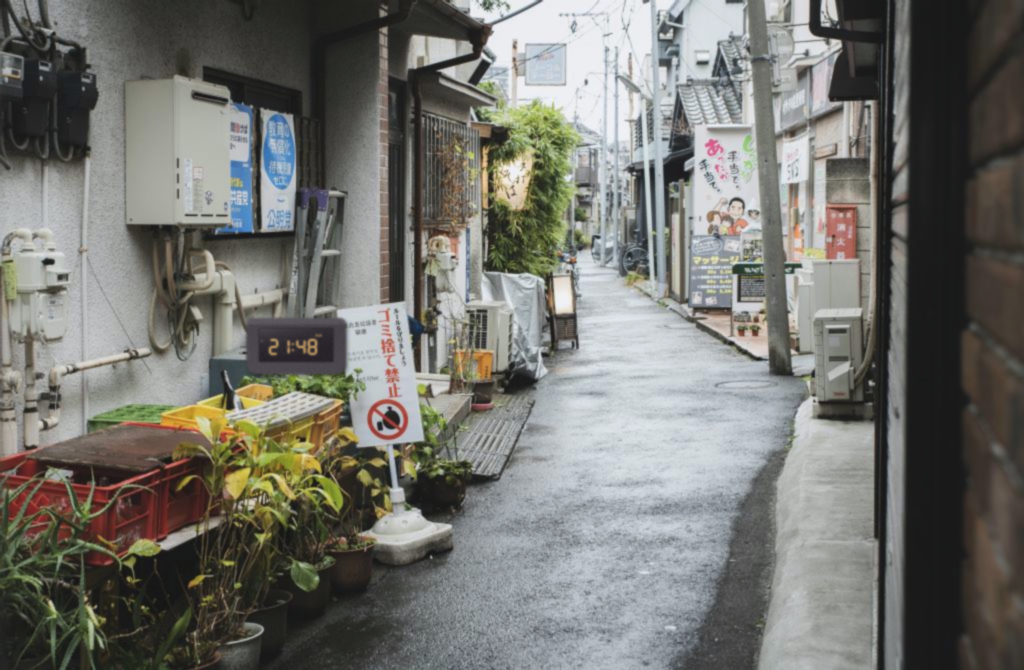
**21:48**
